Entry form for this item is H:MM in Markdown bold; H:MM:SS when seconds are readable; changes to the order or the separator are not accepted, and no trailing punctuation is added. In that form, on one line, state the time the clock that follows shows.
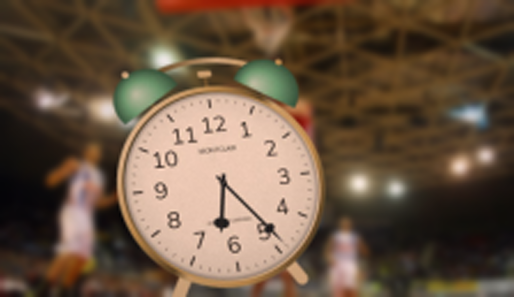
**6:24**
